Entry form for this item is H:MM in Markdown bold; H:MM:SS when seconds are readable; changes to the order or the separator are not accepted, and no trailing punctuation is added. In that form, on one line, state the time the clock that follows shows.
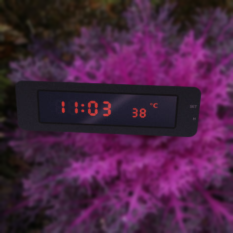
**11:03**
